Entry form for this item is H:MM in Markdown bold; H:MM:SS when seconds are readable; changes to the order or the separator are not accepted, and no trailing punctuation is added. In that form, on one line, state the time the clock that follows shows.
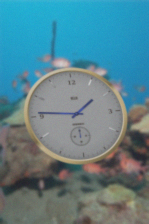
**1:46**
